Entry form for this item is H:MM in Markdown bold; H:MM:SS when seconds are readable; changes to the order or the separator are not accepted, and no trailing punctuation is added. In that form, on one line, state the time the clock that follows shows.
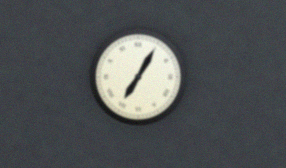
**7:05**
